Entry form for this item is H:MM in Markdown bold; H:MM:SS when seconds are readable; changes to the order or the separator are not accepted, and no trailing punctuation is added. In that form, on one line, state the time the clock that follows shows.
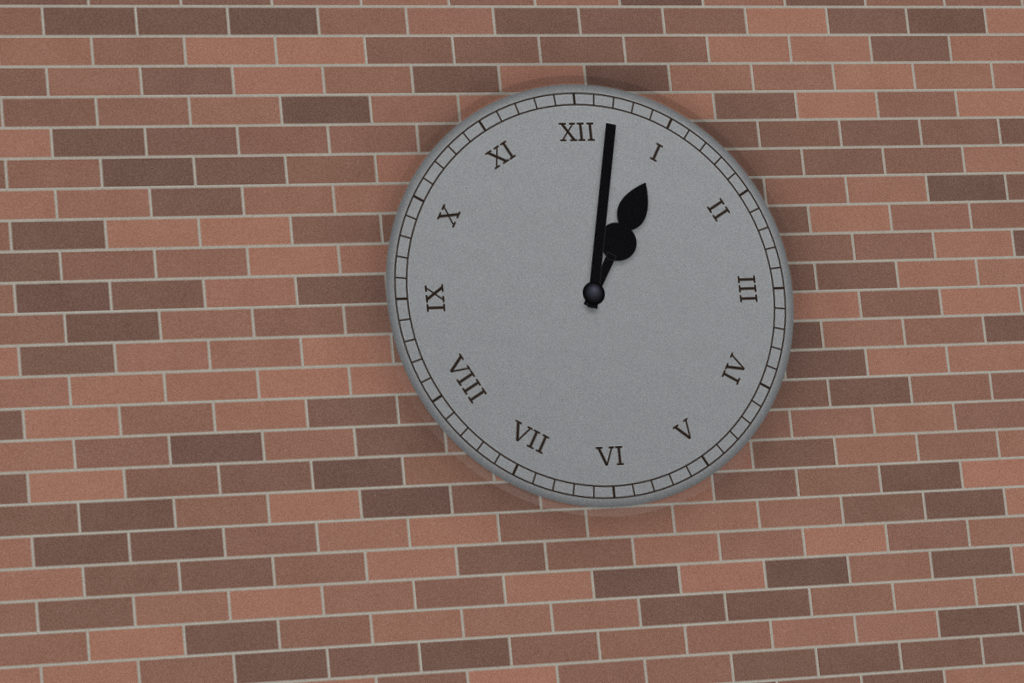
**1:02**
